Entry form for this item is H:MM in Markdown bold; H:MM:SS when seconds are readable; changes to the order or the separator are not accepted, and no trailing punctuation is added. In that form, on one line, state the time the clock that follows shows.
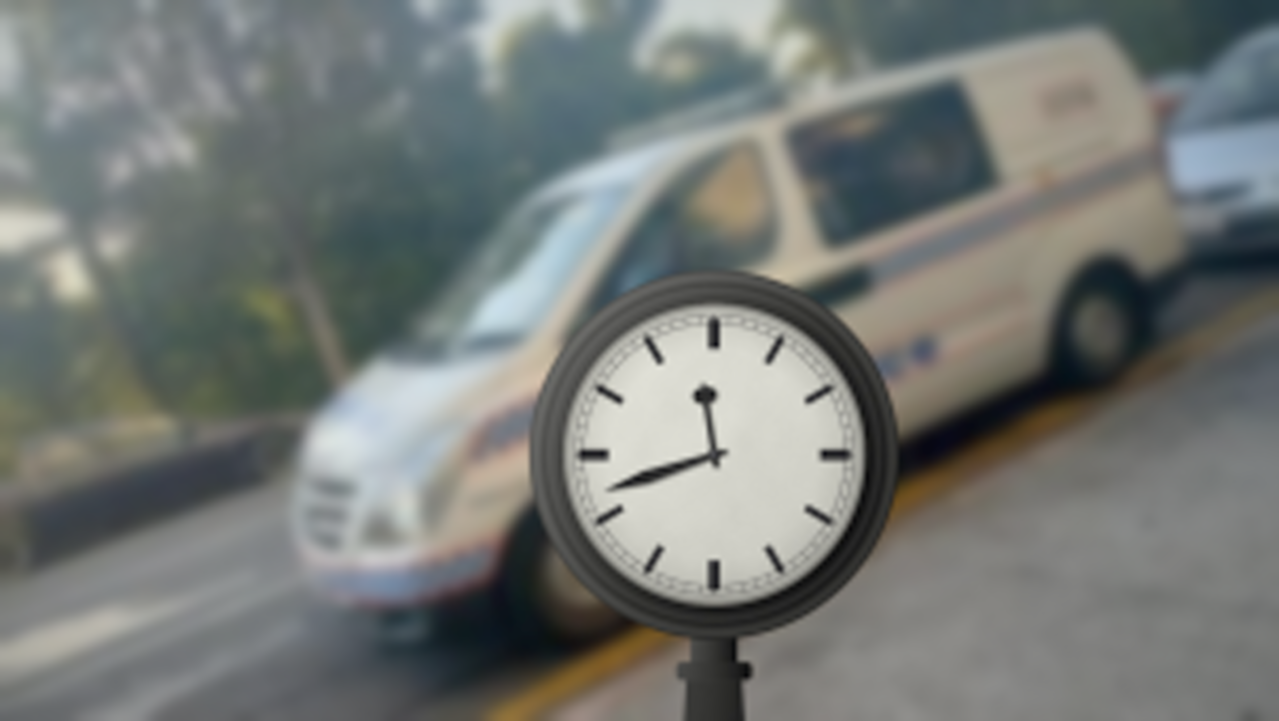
**11:42**
